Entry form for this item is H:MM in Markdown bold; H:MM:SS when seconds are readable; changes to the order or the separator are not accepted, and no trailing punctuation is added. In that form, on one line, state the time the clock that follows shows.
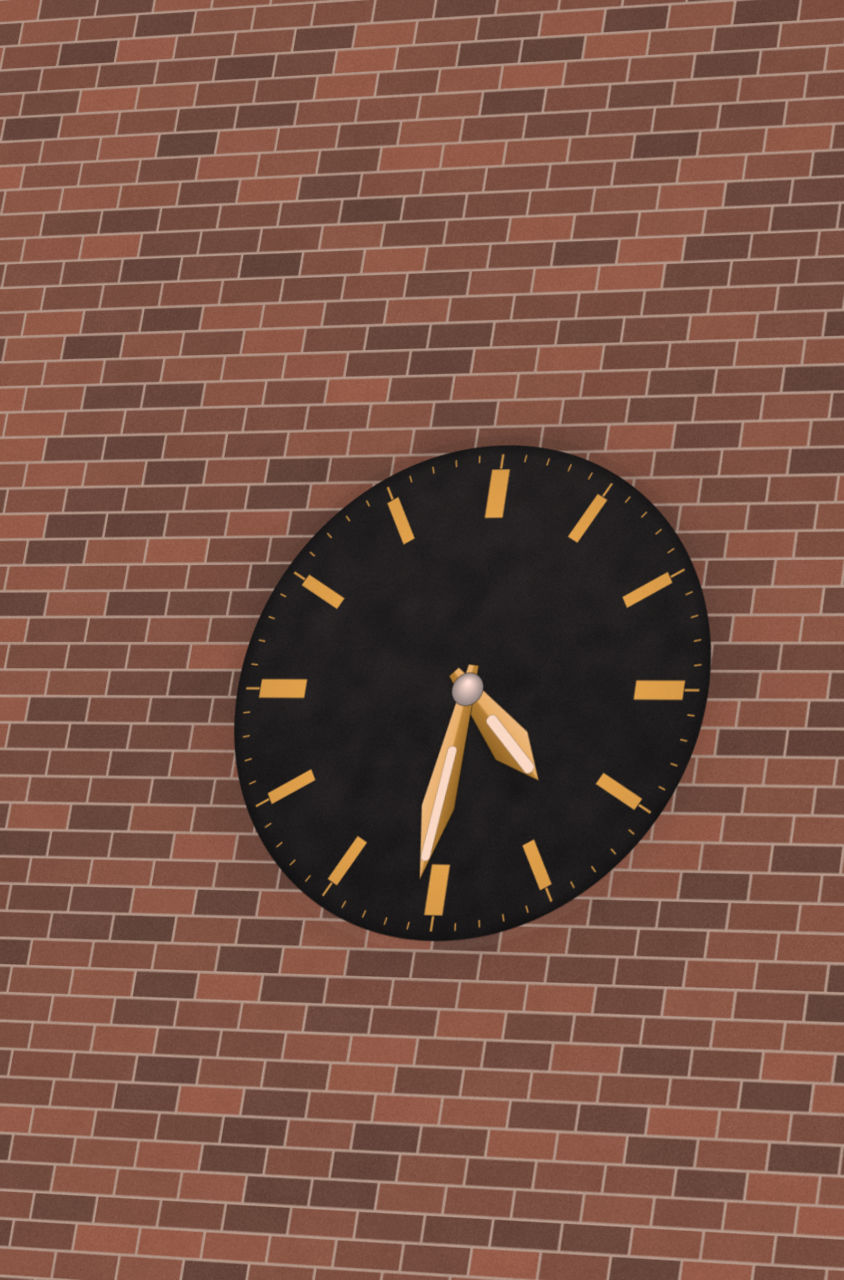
**4:31**
